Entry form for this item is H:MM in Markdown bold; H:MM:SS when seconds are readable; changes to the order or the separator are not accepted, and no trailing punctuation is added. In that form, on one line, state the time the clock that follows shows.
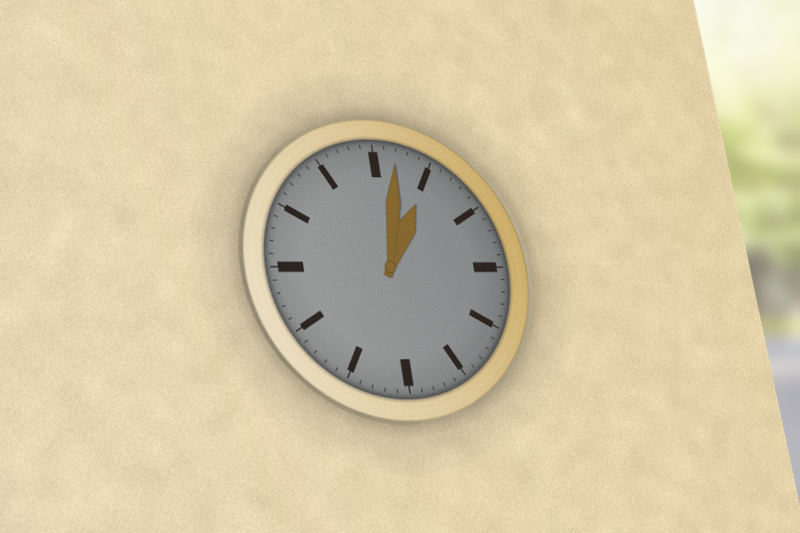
**1:02**
